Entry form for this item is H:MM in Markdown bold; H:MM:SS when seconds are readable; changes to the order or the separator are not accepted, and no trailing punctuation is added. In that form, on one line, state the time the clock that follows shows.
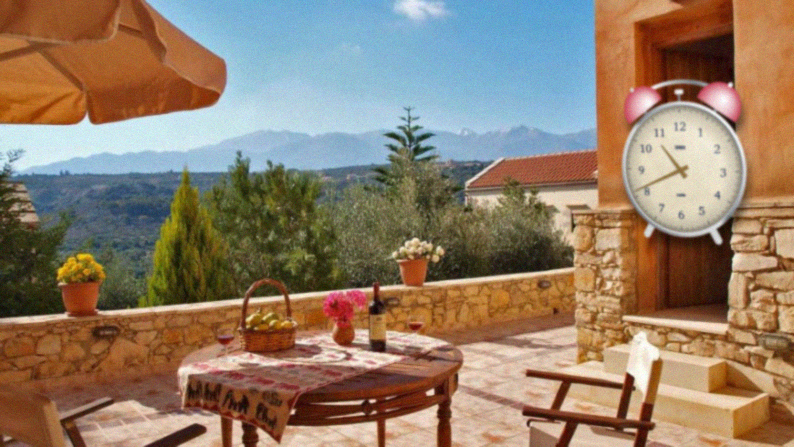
**10:41**
